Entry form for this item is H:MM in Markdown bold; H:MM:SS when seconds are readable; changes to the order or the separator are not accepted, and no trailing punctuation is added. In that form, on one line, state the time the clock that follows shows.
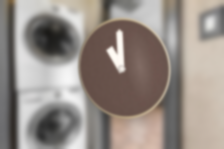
**11:00**
